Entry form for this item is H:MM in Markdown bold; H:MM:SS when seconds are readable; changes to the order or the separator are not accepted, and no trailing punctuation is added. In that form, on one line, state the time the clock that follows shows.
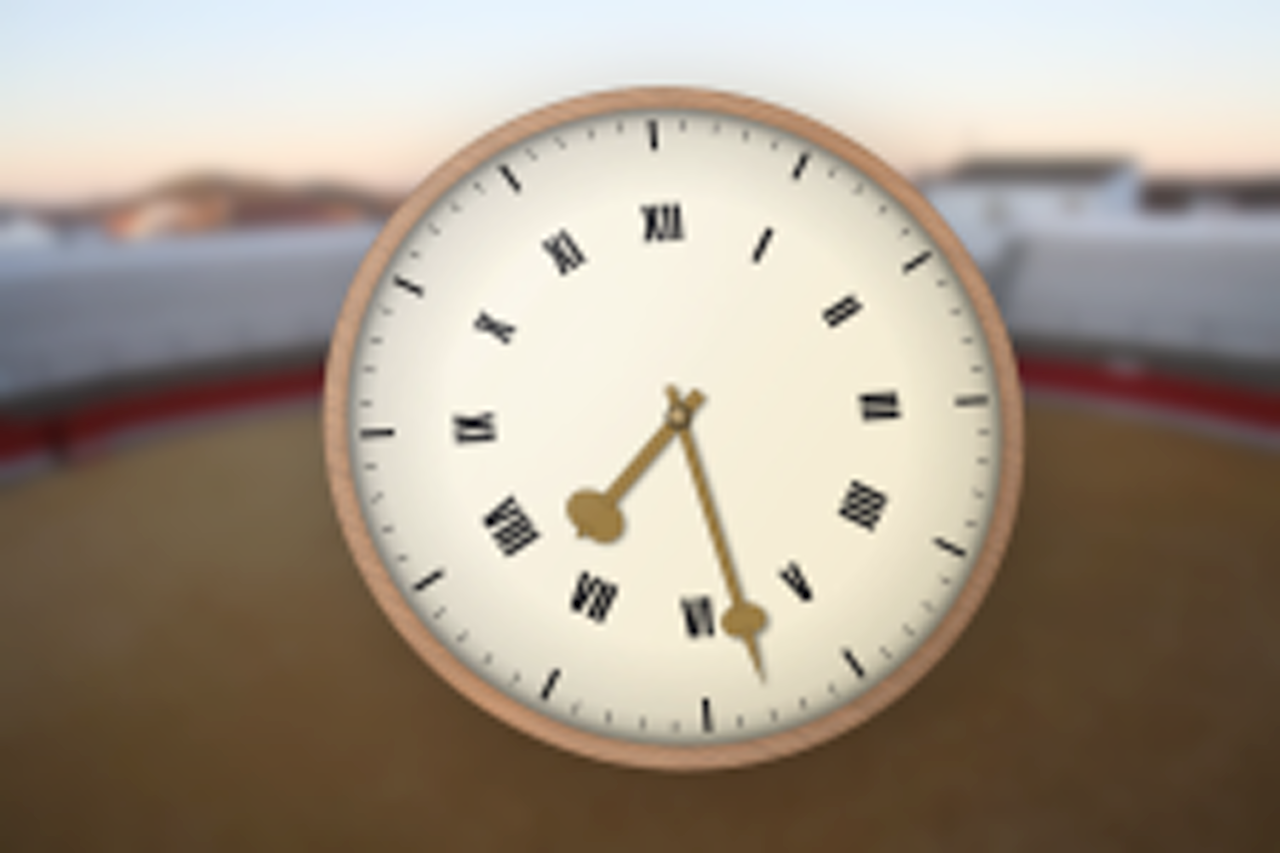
**7:28**
